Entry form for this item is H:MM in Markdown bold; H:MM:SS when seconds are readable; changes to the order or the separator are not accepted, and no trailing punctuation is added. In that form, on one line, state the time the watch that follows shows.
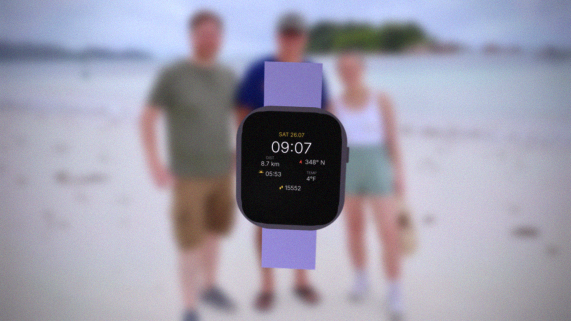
**9:07**
